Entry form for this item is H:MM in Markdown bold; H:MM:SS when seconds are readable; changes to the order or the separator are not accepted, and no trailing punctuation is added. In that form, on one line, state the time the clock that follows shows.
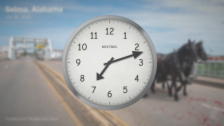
**7:12**
